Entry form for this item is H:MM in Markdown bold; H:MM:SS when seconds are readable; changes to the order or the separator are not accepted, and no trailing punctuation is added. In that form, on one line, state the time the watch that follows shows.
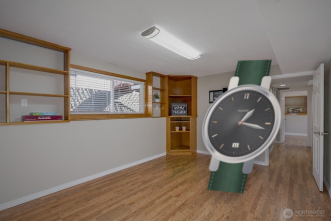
**1:17**
